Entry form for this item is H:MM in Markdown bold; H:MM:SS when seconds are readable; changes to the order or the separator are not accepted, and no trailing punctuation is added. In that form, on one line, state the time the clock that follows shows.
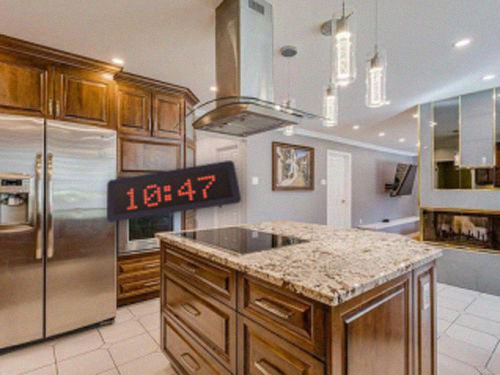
**10:47**
